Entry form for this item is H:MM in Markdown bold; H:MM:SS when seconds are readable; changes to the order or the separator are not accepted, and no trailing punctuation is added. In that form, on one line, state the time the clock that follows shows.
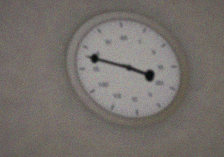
**3:48**
